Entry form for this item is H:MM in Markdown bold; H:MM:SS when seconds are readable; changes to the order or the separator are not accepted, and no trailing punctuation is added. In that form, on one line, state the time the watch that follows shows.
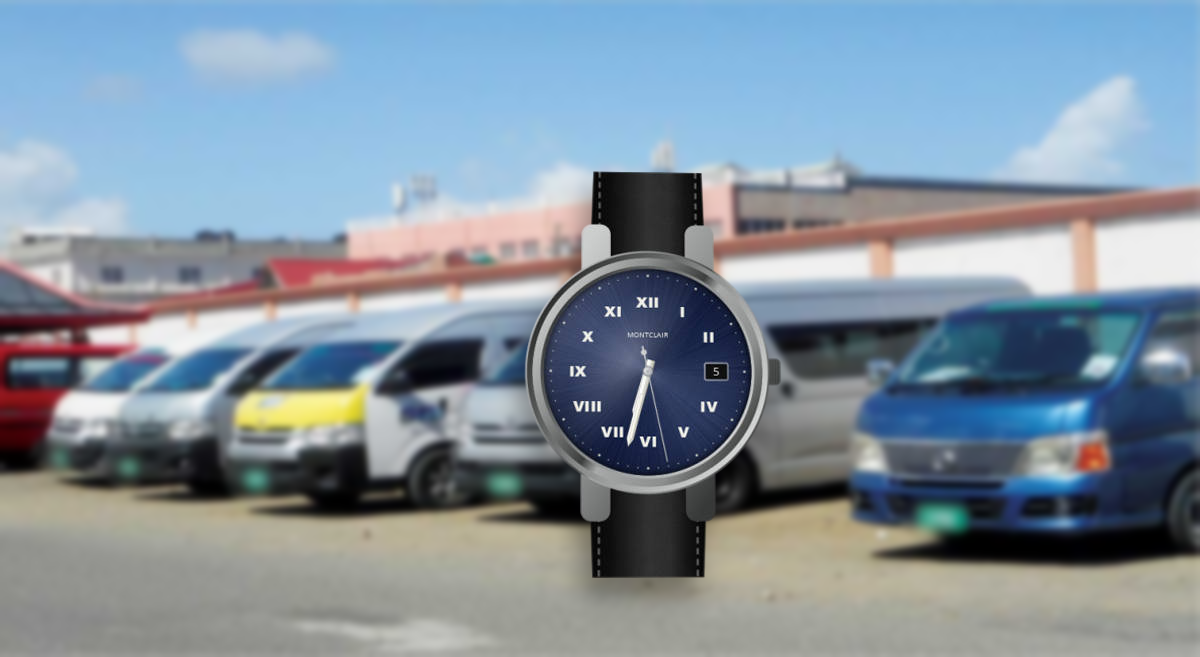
**6:32:28**
